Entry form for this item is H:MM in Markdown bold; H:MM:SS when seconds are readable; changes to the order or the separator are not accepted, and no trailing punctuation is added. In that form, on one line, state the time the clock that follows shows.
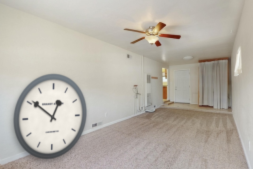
**12:51**
